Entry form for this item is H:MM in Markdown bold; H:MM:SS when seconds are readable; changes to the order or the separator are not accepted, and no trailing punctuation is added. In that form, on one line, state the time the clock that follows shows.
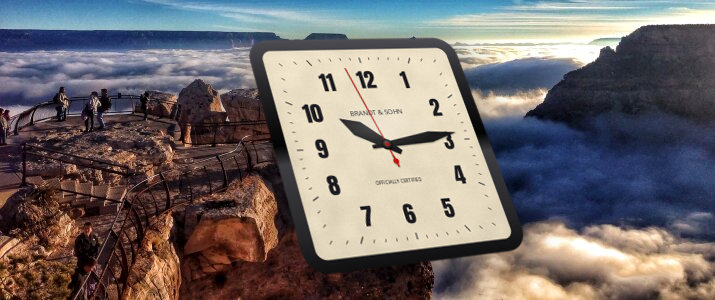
**10:13:58**
